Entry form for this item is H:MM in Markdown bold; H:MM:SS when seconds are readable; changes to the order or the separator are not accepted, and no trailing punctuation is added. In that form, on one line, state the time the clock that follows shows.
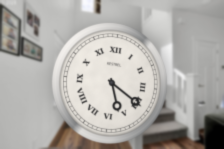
**5:20**
